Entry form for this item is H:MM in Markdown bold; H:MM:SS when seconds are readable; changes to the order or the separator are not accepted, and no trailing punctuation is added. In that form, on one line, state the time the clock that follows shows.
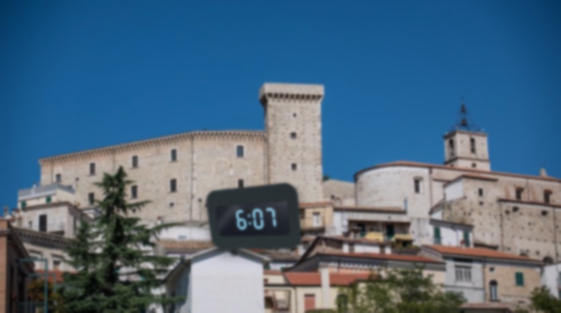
**6:07**
